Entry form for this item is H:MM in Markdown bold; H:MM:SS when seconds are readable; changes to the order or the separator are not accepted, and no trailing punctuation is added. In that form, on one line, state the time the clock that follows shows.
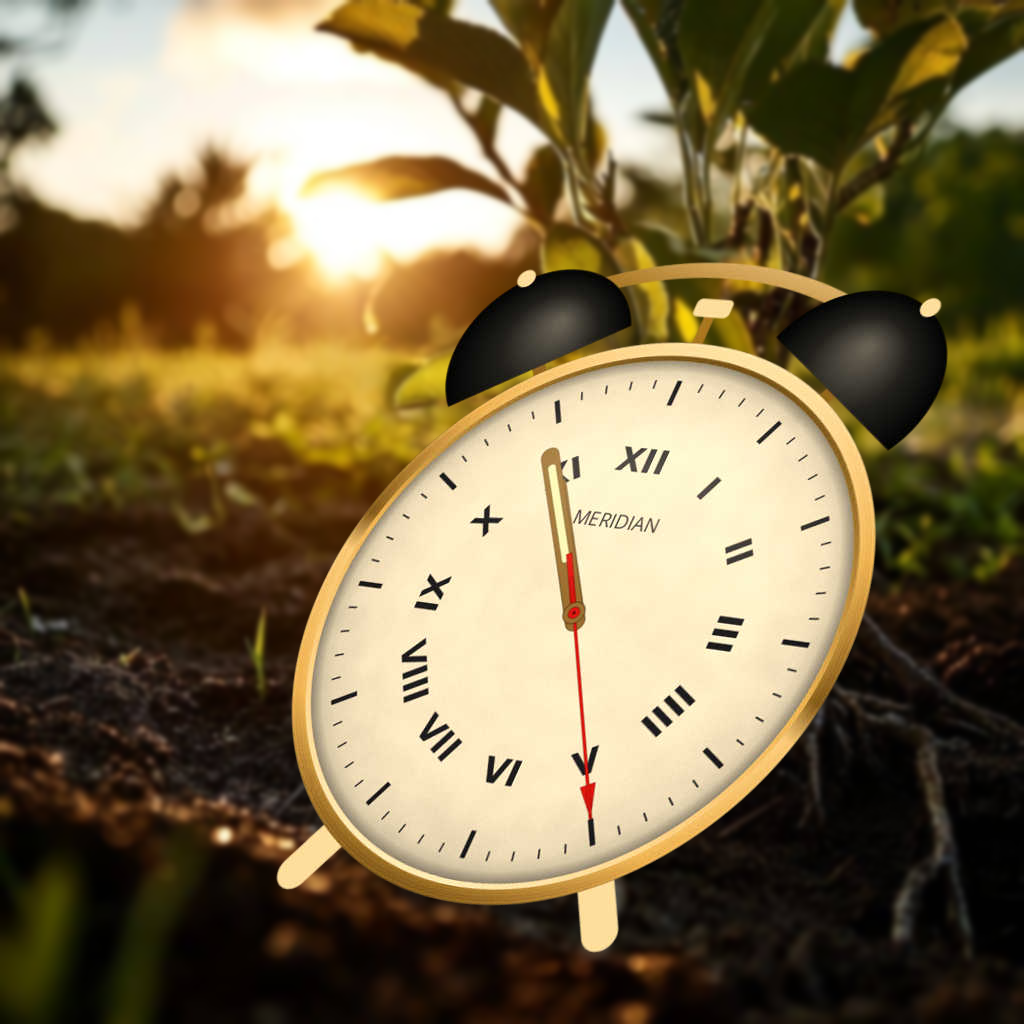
**10:54:25**
